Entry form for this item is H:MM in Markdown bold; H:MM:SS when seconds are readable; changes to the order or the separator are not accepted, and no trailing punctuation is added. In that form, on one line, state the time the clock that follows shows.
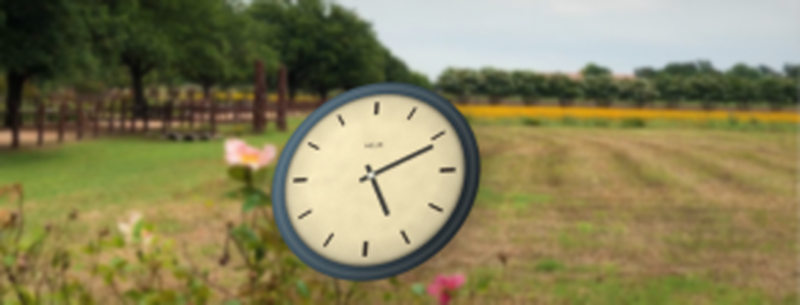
**5:11**
